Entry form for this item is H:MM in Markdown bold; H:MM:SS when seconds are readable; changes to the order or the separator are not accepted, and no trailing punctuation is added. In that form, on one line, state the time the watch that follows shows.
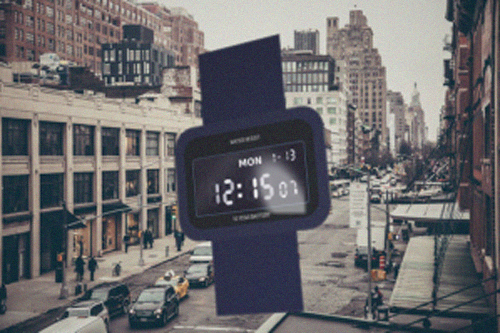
**12:15:07**
